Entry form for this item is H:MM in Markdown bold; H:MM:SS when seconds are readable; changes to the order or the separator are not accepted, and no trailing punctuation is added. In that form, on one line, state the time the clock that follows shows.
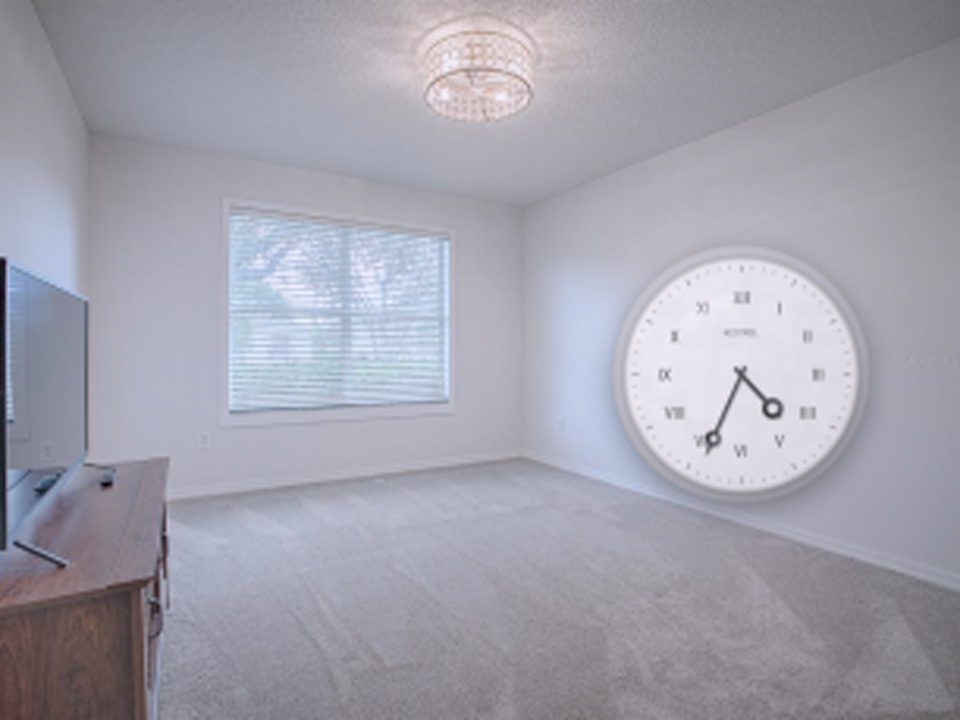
**4:34**
